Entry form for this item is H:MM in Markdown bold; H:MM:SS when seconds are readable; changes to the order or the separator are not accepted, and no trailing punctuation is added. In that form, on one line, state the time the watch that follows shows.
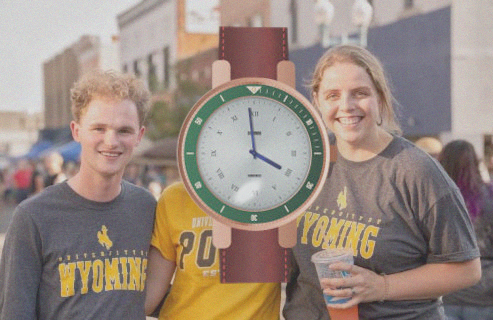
**3:59**
